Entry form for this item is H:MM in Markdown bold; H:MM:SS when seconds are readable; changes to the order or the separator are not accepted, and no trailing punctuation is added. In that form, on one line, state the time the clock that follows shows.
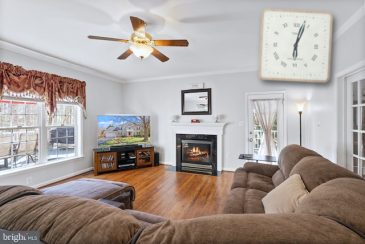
**6:03**
